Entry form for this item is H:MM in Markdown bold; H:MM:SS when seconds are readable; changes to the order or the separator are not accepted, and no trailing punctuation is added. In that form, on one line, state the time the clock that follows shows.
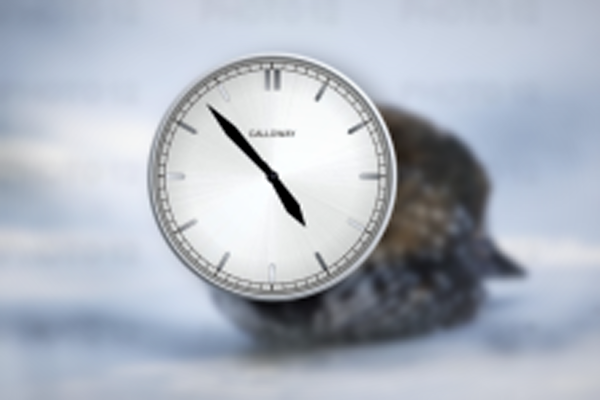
**4:53**
